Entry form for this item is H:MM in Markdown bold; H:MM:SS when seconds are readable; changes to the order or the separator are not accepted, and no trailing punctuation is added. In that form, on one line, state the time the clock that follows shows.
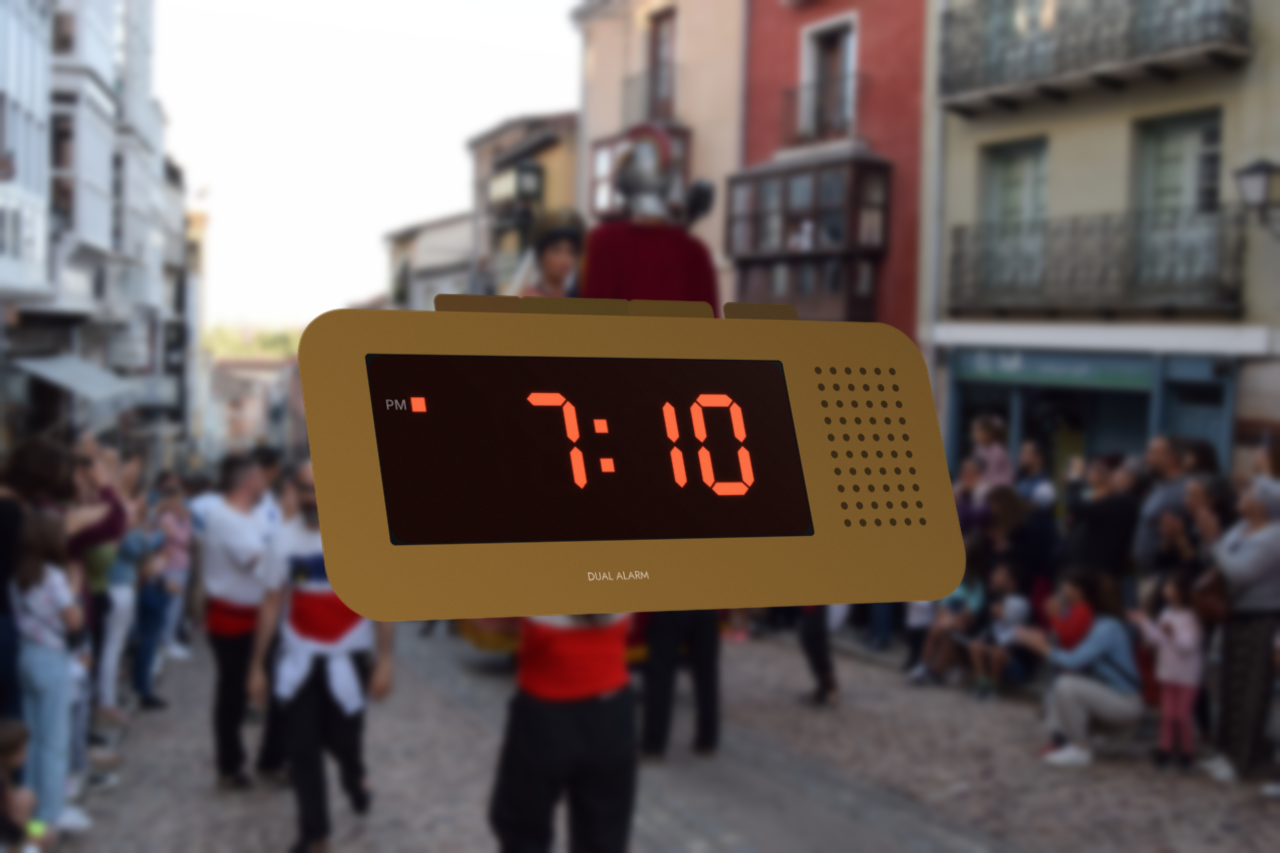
**7:10**
